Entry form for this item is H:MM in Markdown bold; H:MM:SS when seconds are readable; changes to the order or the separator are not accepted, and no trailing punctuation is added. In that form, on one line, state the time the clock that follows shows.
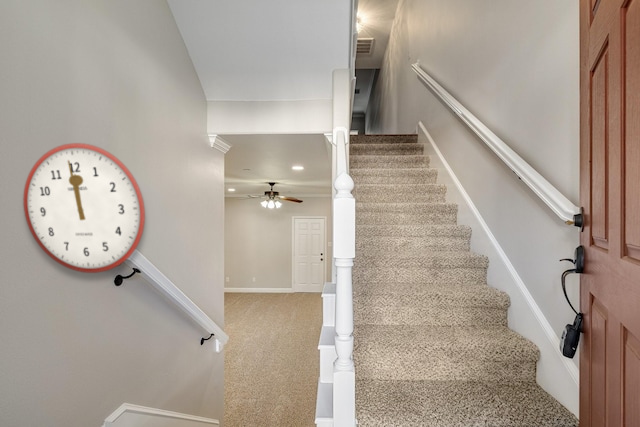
**11:59**
